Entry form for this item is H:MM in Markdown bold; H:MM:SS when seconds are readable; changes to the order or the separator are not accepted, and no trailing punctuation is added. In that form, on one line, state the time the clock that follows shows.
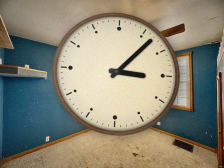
**3:07**
